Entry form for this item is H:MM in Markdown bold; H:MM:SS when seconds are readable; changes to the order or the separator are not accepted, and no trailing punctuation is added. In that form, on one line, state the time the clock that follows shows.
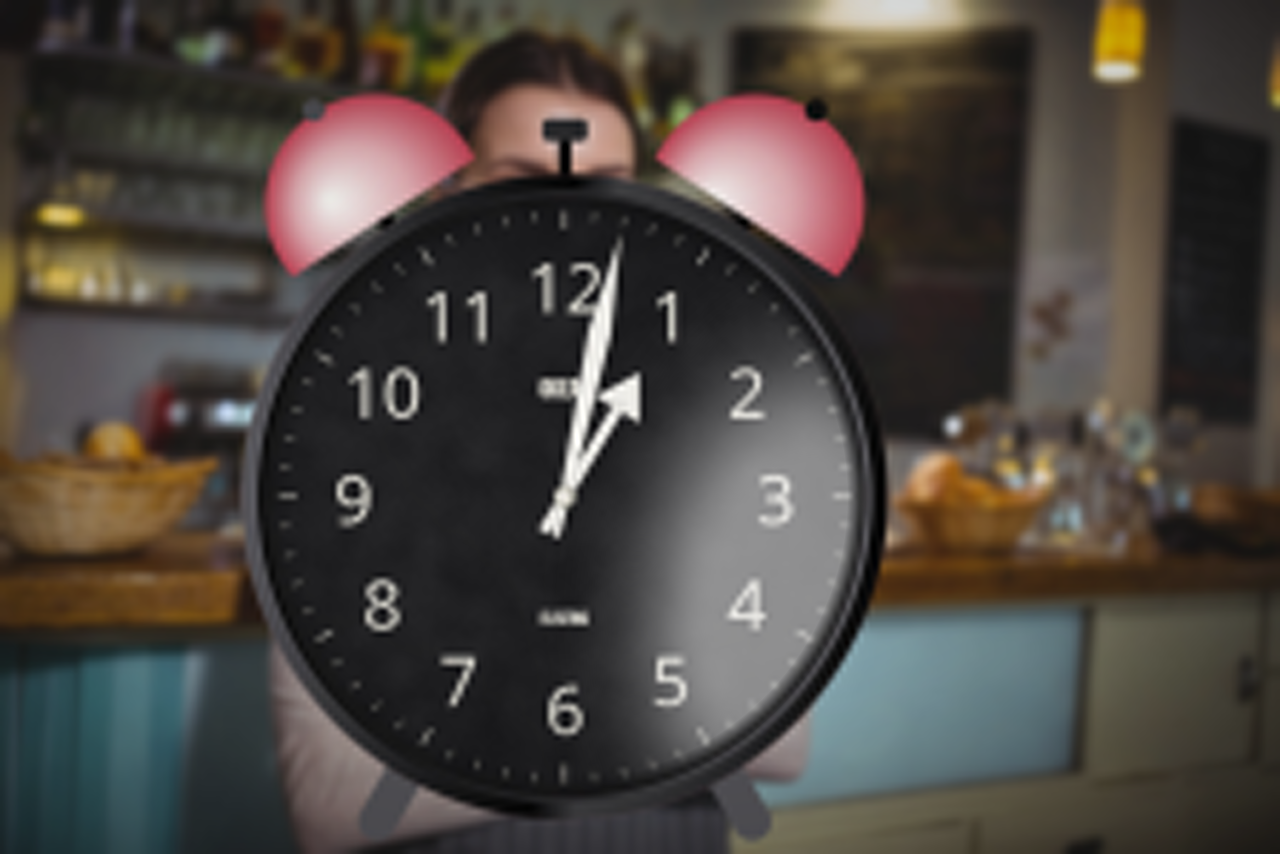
**1:02**
